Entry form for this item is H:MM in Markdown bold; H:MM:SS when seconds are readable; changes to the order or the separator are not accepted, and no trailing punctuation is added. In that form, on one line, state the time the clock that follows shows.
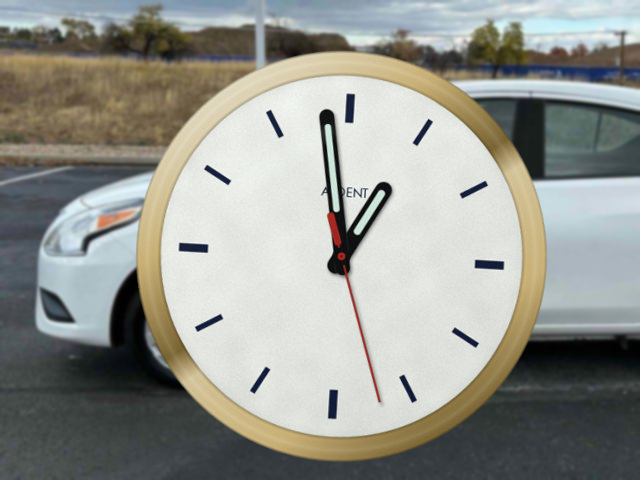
**12:58:27**
